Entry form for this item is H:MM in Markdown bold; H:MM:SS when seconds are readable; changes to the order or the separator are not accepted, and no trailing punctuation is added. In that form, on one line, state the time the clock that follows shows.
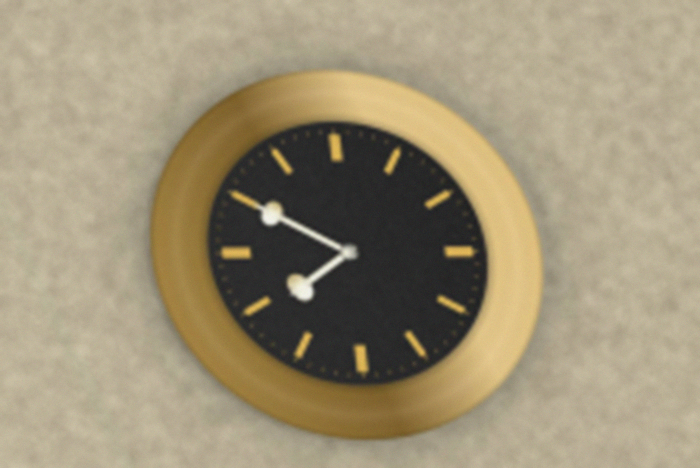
**7:50**
